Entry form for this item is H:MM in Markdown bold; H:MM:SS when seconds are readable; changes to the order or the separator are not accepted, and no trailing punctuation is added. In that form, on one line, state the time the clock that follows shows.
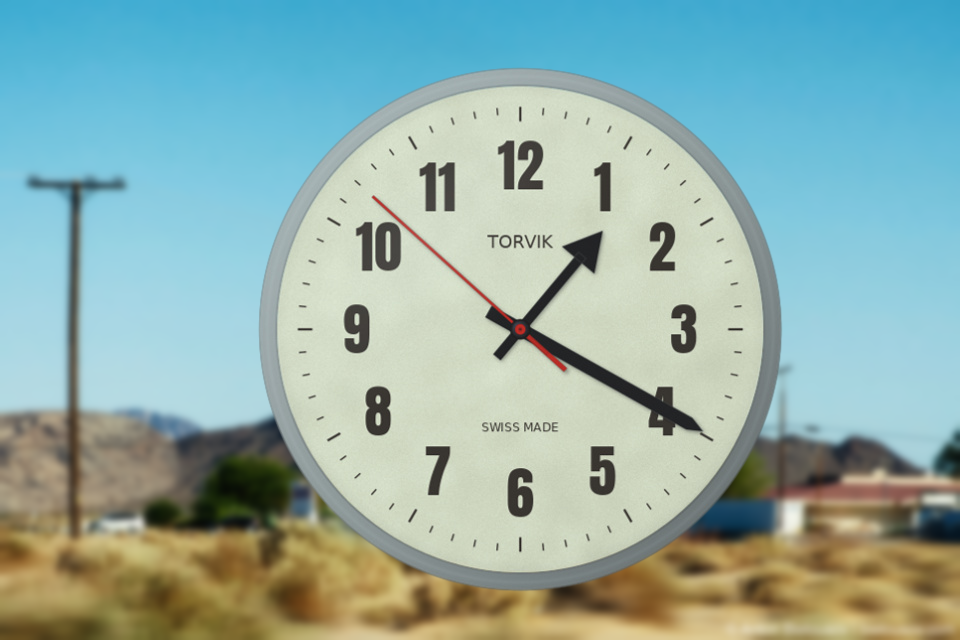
**1:19:52**
